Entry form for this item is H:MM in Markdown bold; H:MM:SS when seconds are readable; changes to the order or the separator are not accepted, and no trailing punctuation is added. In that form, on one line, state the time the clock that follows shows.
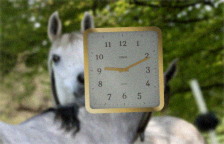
**9:11**
